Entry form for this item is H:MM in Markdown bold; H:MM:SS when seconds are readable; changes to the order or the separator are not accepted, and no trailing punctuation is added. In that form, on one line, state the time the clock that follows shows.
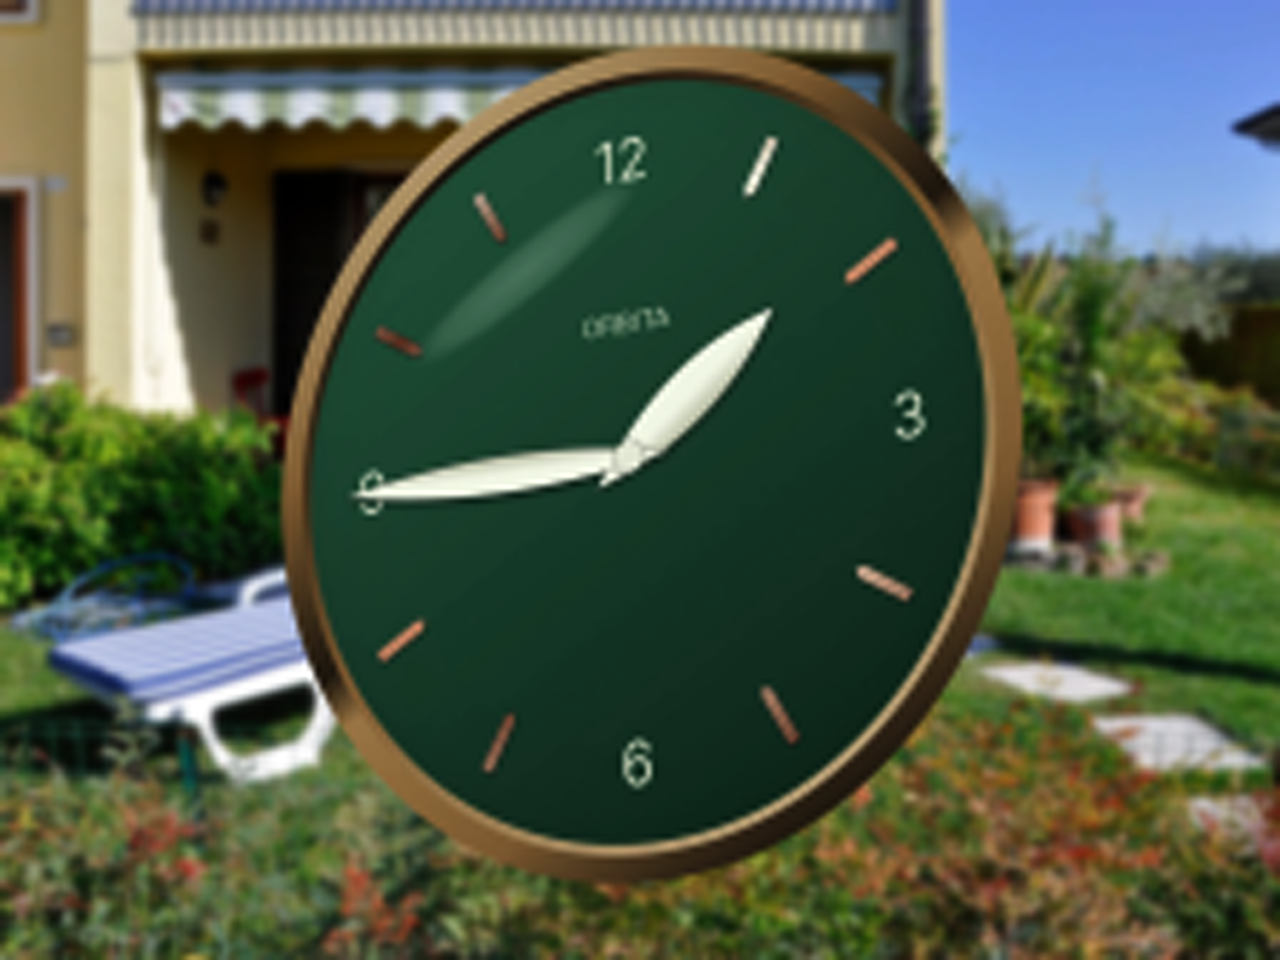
**1:45**
